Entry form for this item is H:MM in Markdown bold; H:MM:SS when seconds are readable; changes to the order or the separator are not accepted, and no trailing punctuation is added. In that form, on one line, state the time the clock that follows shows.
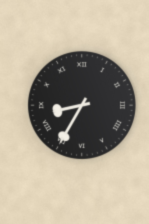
**8:35**
